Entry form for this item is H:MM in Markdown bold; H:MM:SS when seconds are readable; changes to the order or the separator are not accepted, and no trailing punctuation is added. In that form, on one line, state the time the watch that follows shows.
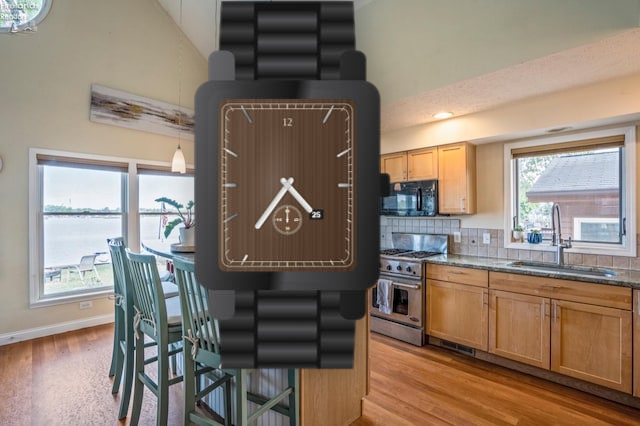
**4:36**
